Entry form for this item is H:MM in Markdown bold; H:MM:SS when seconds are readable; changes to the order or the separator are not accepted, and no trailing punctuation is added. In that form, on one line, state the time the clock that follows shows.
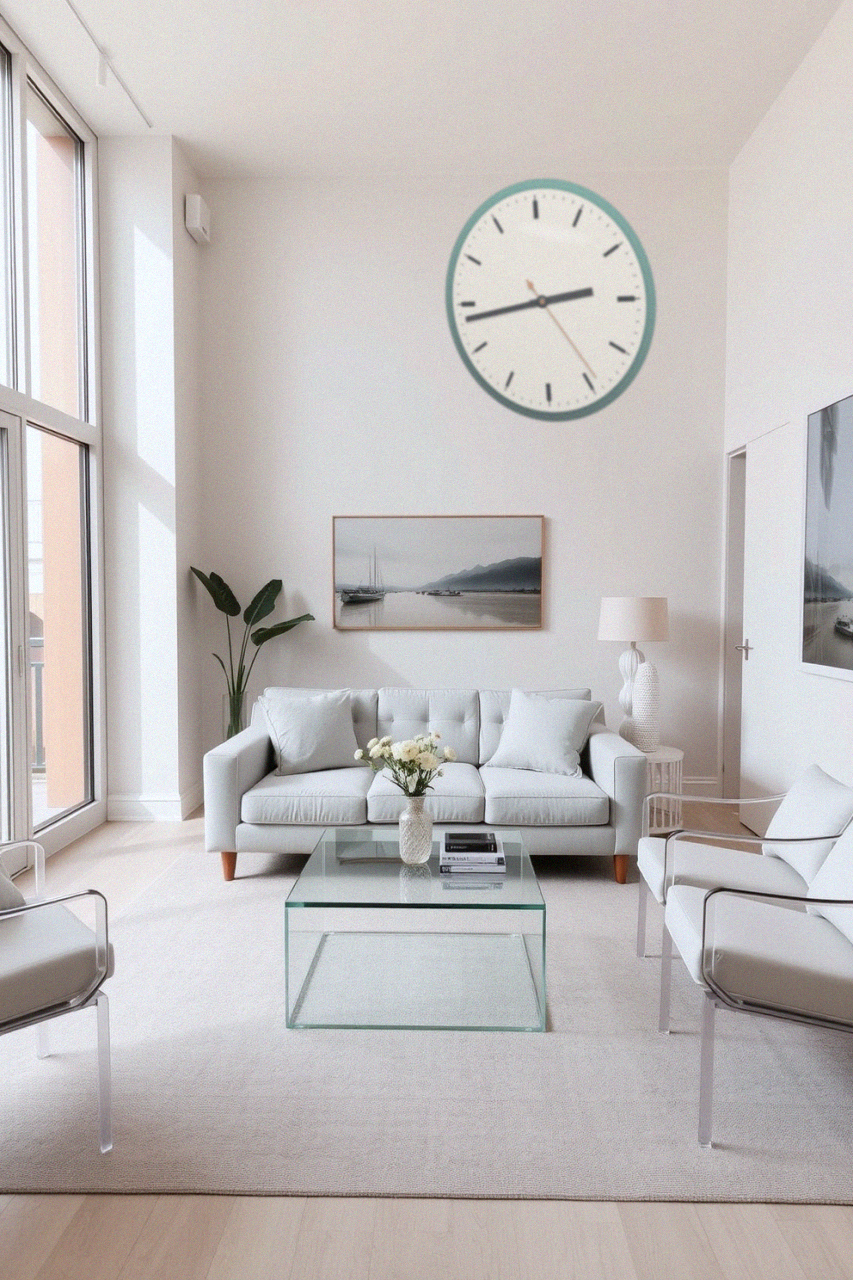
**2:43:24**
